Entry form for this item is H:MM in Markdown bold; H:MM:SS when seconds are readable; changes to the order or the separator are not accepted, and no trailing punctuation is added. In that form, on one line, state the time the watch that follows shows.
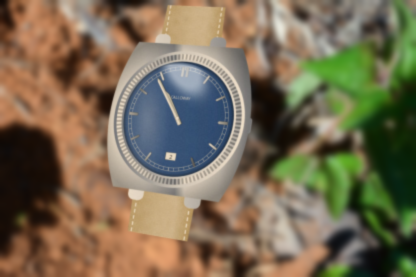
**10:54**
